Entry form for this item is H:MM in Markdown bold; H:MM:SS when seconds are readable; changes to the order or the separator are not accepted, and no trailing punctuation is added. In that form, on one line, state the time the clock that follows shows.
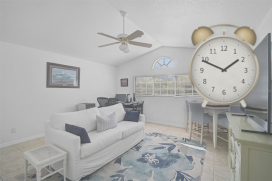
**1:49**
